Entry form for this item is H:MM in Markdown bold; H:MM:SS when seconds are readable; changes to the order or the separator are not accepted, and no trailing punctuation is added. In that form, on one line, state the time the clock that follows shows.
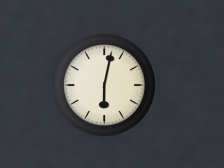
**6:02**
